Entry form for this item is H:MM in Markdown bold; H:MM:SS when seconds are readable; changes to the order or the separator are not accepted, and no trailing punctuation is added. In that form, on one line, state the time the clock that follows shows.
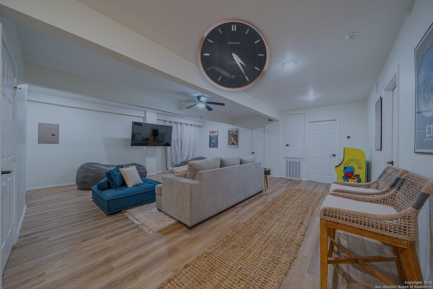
**4:25**
